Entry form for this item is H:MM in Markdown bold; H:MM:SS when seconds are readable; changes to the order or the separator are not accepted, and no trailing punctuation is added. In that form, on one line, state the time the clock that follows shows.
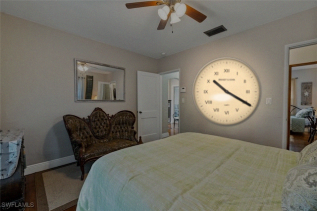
**10:20**
